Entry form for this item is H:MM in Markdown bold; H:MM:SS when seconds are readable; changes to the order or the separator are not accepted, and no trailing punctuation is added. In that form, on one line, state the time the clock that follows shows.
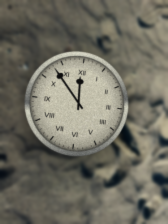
**11:53**
